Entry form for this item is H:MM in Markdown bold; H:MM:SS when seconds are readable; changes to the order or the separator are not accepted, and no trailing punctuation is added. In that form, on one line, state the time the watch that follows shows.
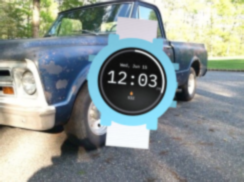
**12:03**
